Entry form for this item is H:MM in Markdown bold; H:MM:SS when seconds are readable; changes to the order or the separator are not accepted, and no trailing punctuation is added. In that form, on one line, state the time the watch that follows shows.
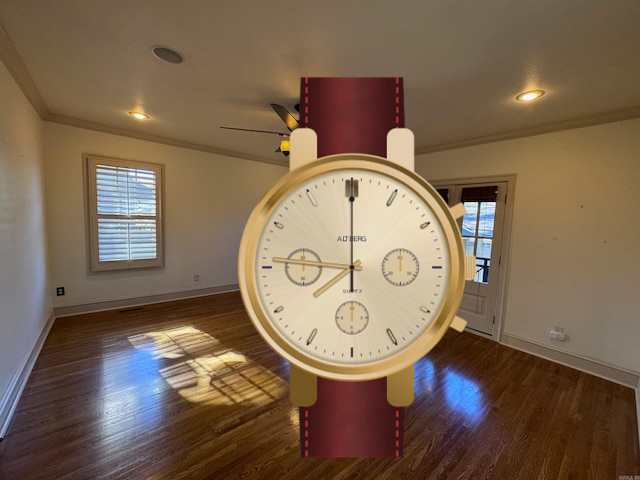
**7:46**
